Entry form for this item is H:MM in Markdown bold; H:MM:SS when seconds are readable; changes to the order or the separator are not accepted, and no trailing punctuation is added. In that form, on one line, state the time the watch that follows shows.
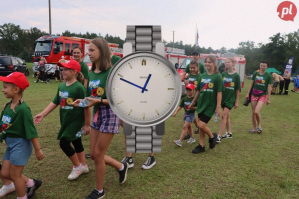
**12:49**
